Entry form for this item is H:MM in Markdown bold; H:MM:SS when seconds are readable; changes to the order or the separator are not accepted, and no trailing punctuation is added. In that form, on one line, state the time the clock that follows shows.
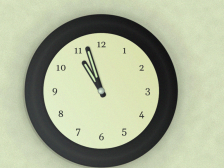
**10:57**
